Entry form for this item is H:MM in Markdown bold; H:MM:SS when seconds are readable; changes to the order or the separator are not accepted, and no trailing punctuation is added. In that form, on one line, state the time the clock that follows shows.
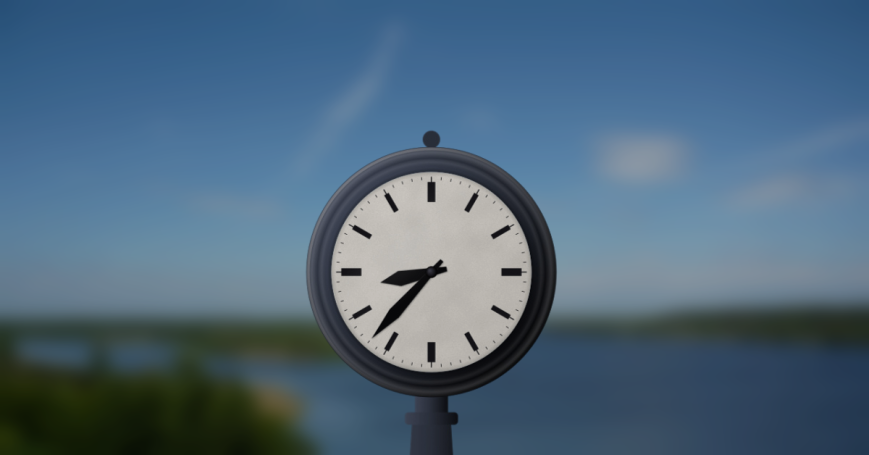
**8:37**
